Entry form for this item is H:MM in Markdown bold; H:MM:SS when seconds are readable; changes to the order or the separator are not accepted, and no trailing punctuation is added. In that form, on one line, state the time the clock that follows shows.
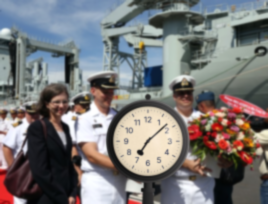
**7:08**
